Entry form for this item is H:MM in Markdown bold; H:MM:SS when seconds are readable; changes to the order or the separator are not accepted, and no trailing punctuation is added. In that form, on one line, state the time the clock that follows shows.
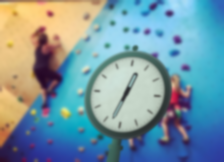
**12:33**
